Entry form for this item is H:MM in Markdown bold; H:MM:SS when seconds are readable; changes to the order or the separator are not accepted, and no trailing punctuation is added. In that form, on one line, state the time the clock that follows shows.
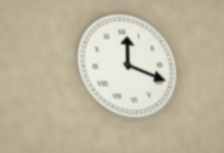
**12:19**
